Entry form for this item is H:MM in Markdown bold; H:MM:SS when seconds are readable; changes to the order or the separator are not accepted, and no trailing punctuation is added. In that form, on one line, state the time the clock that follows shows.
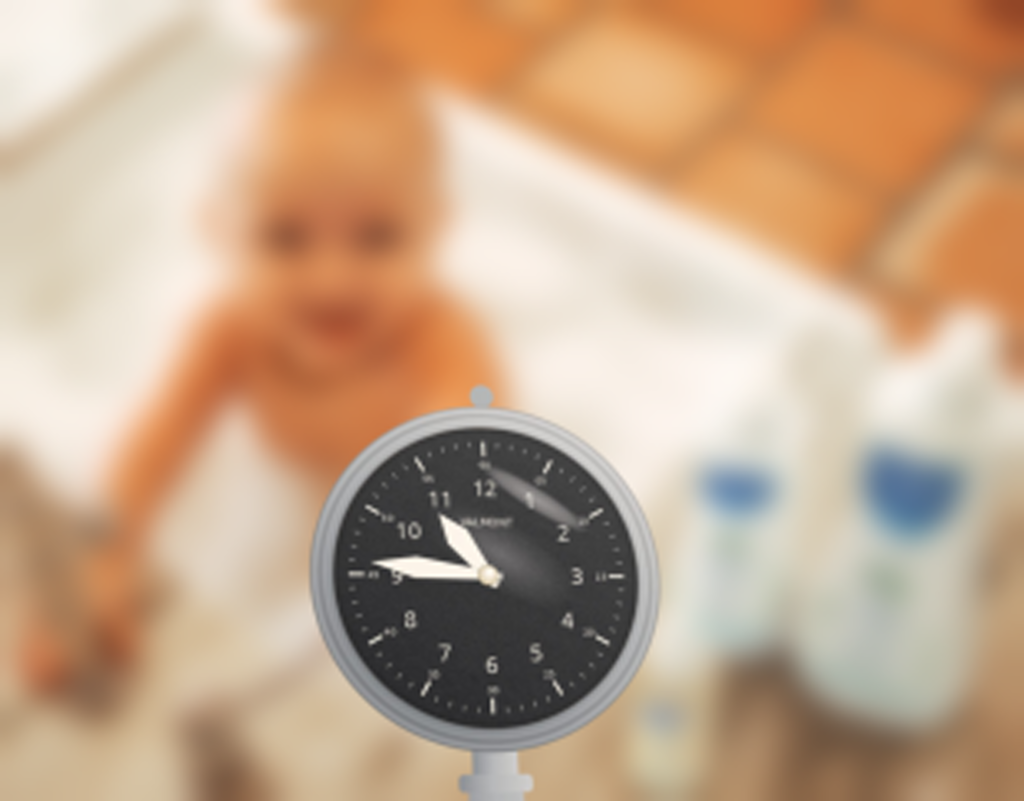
**10:46**
